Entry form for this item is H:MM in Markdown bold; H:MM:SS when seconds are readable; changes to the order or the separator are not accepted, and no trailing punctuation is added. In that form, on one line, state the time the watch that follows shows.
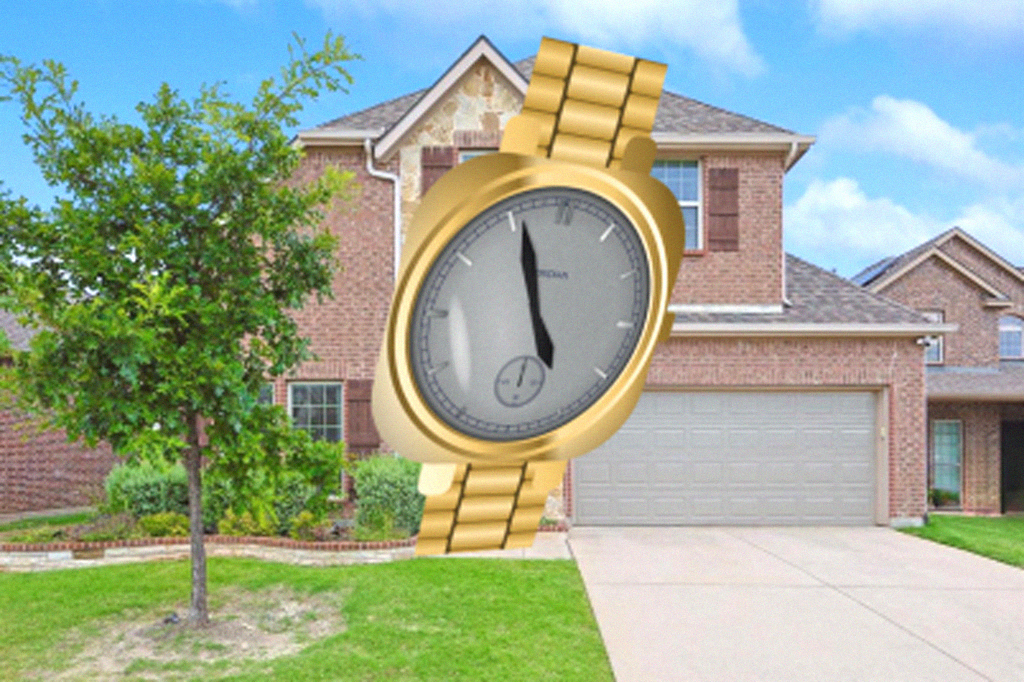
**4:56**
